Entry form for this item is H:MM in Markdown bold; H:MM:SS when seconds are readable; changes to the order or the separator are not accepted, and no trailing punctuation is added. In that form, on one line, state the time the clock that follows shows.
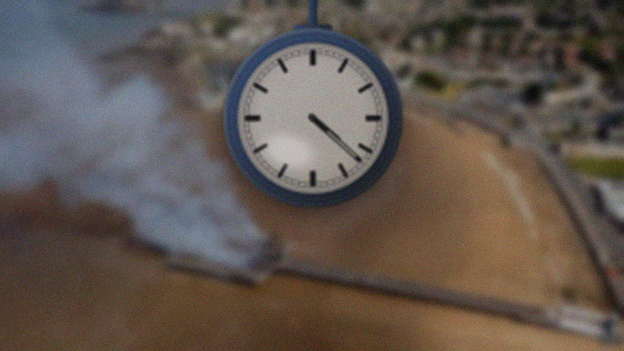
**4:22**
